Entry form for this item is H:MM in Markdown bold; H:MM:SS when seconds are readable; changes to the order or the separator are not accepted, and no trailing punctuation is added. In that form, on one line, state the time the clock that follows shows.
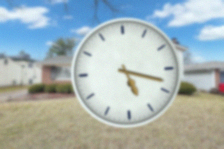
**5:18**
